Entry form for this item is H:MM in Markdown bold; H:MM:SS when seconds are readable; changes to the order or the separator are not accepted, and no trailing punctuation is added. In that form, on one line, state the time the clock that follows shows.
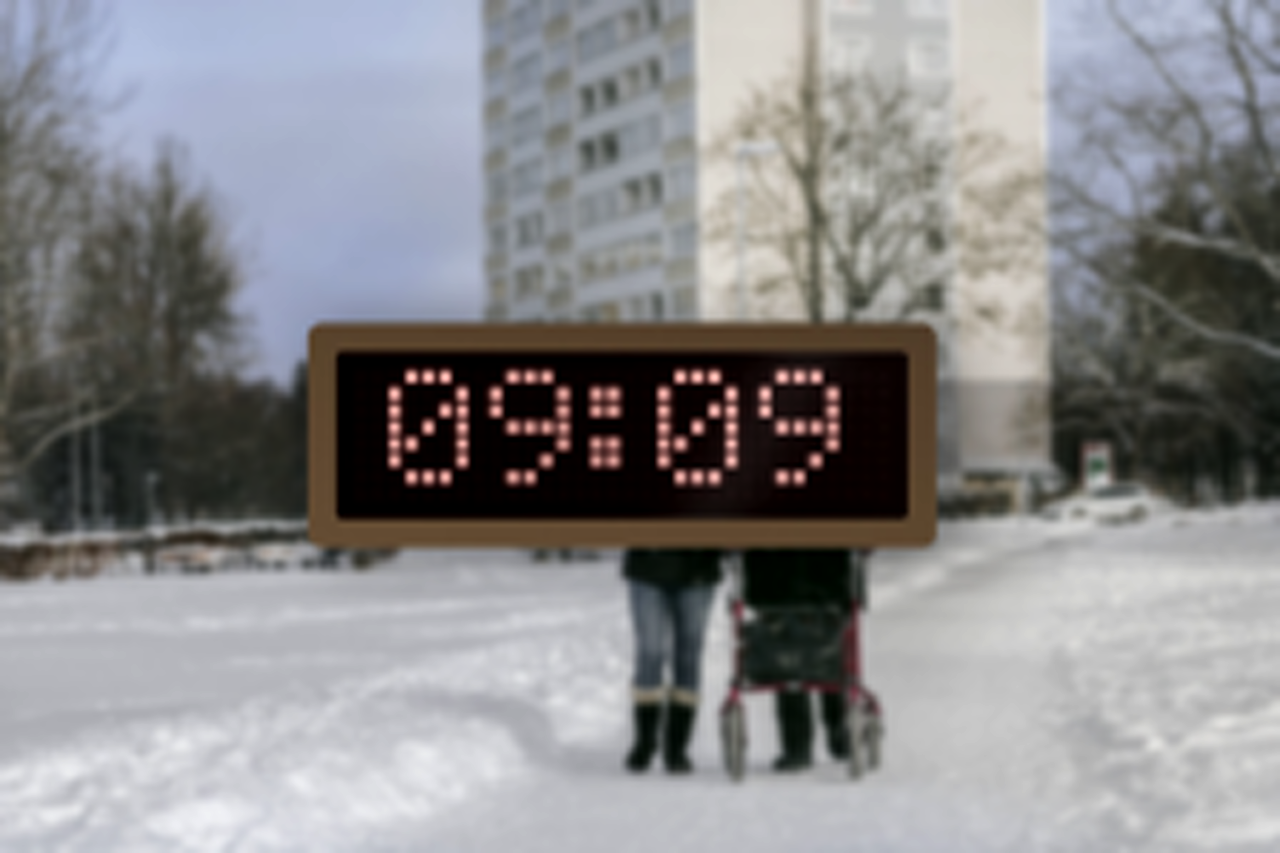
**9:09**
